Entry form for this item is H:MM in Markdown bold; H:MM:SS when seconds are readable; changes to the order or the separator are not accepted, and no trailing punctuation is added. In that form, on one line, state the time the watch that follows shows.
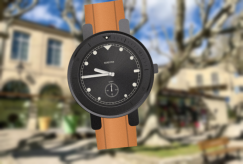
**9:45**
